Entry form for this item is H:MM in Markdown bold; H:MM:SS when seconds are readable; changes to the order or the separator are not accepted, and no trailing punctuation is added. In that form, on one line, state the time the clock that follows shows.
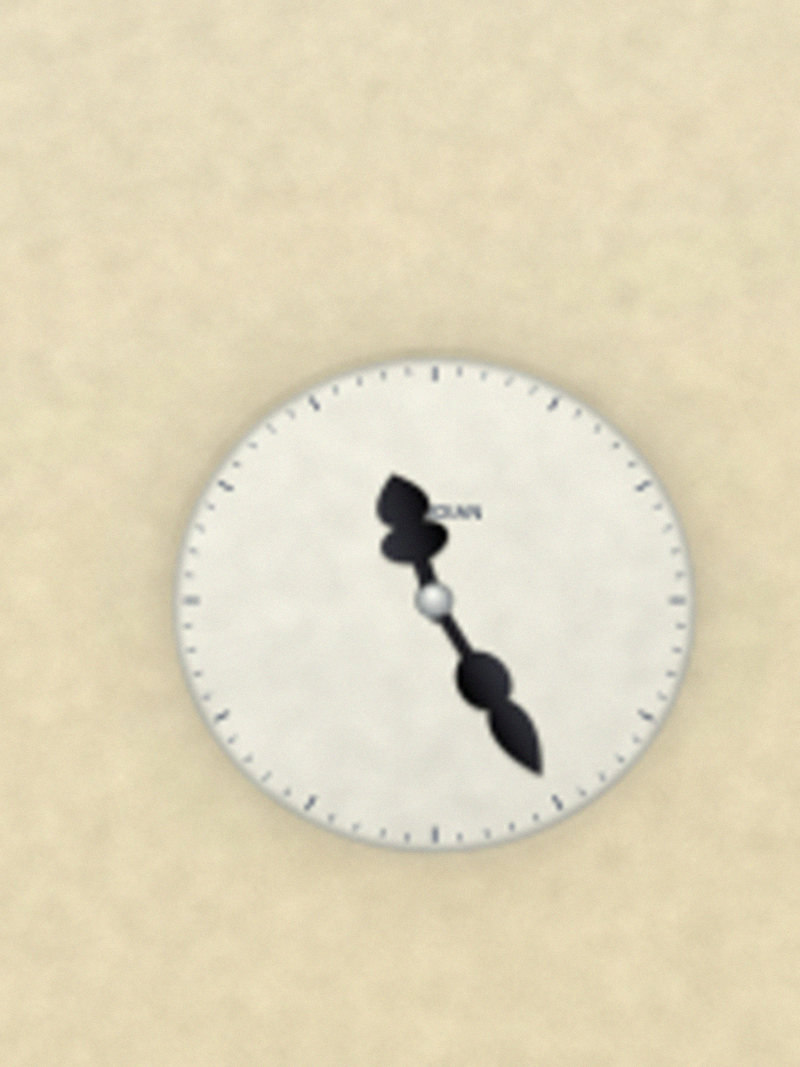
**11:25**
